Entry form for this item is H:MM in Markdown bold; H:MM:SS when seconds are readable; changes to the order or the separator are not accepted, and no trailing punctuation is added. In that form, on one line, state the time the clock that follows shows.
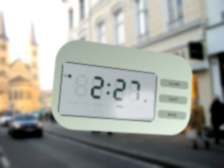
**2:27**
